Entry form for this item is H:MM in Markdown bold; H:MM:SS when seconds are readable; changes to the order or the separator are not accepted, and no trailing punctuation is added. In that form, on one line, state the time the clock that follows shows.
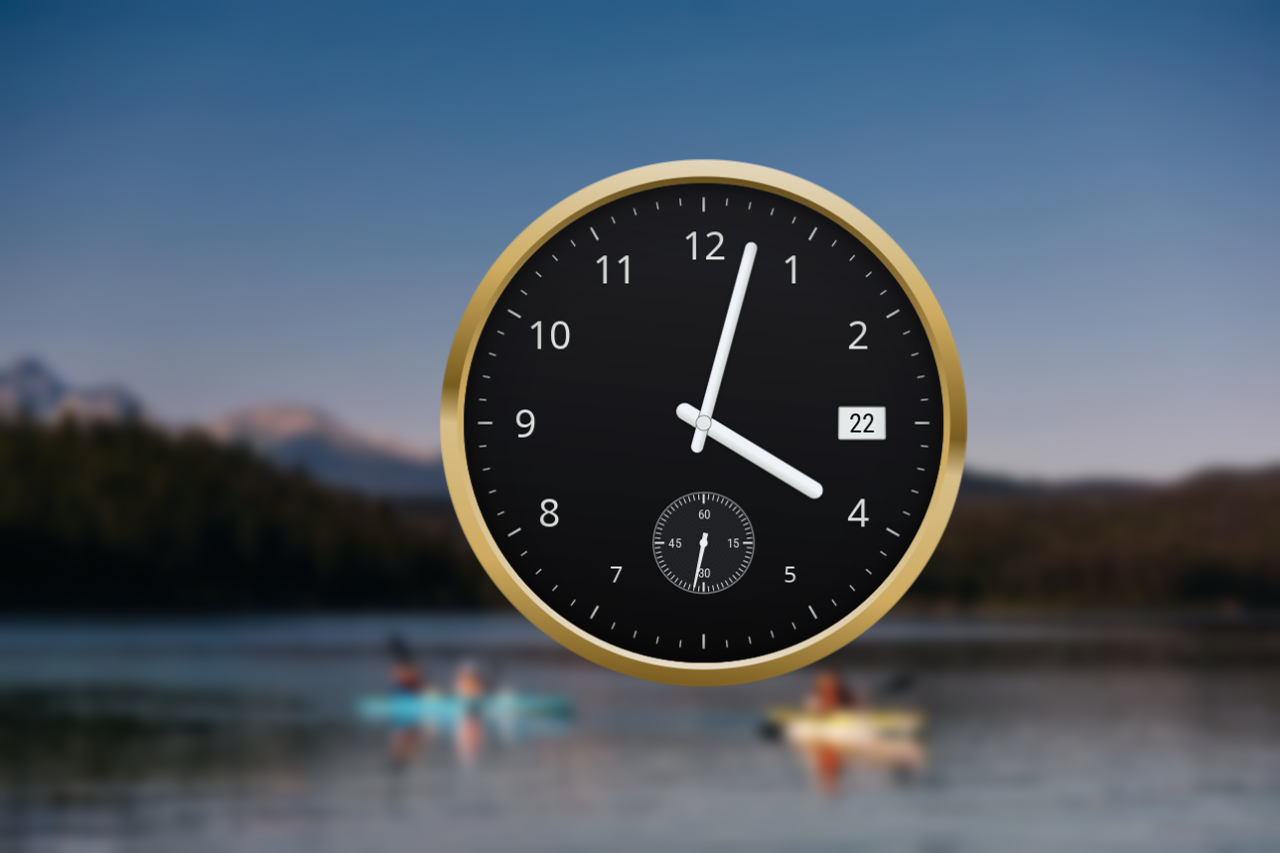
**4:02:32**
